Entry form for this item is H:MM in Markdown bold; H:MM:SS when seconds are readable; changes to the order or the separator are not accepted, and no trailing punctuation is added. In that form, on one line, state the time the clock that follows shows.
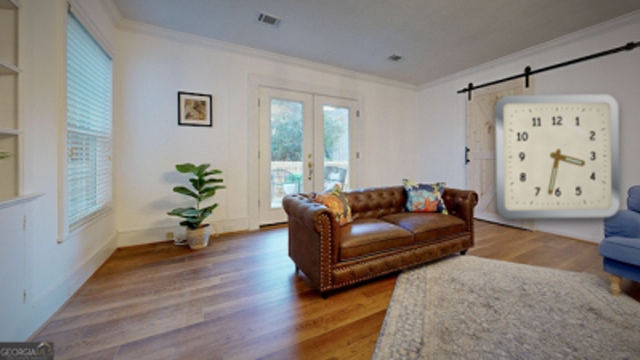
**3:32**
